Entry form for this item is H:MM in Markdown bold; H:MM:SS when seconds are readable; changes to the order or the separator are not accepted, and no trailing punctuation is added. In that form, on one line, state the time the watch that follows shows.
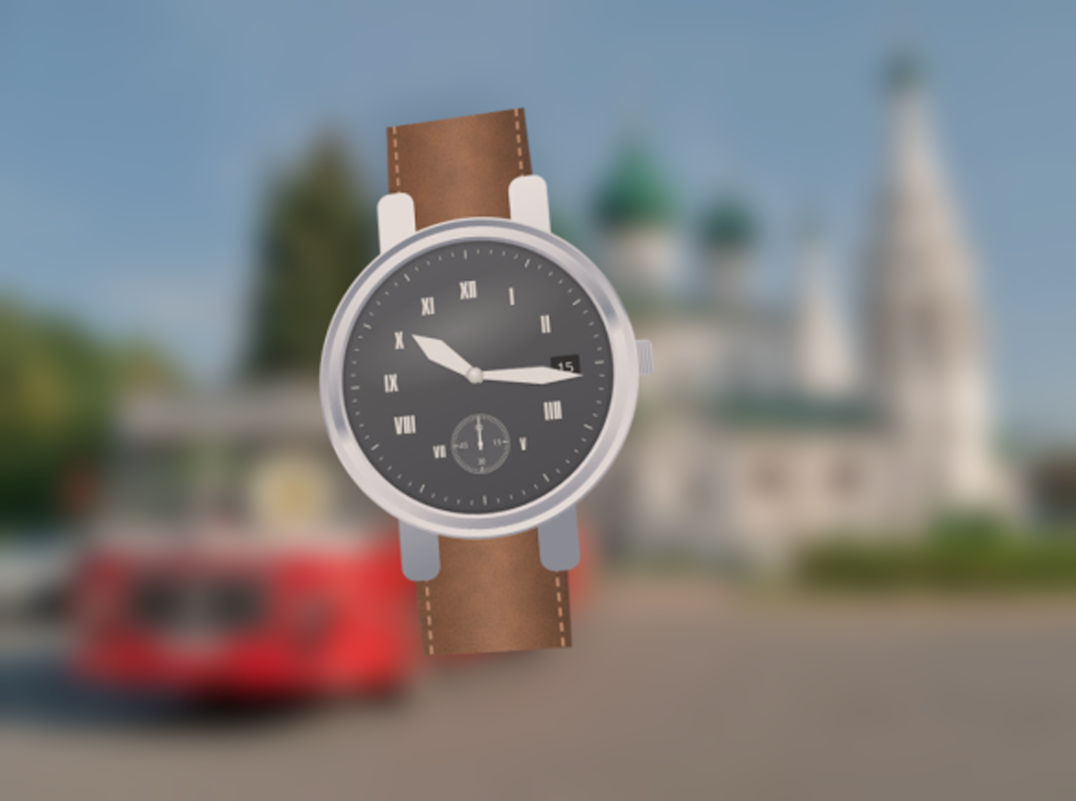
**10:16**
